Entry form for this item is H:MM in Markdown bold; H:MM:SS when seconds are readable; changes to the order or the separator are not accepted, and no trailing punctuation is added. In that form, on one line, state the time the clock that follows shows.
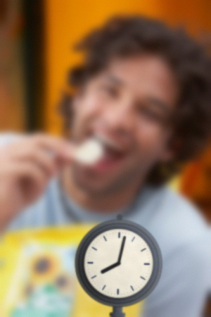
**8:02**
